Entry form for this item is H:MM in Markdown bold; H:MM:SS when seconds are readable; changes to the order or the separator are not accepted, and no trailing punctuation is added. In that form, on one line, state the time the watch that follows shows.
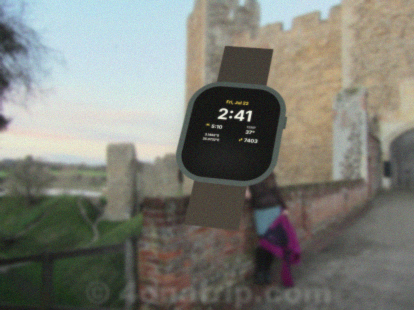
**2:41**
